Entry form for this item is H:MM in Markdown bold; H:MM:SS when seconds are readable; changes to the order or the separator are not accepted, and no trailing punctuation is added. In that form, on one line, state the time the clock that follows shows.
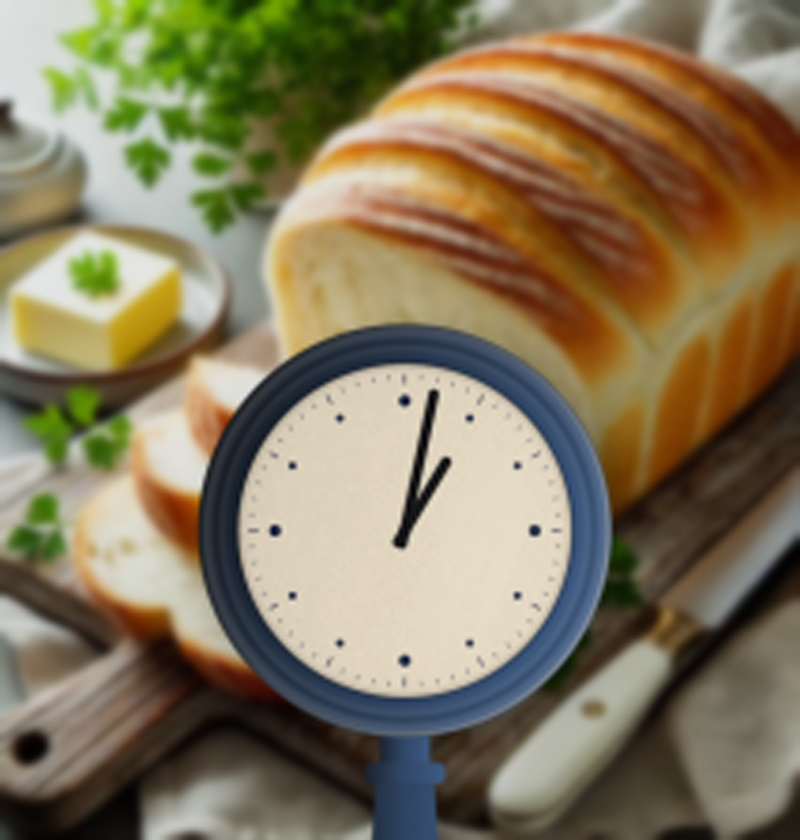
**1:02**
